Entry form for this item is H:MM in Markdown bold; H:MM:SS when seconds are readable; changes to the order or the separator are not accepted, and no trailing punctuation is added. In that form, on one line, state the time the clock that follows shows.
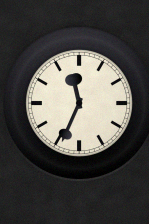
**11:34**
